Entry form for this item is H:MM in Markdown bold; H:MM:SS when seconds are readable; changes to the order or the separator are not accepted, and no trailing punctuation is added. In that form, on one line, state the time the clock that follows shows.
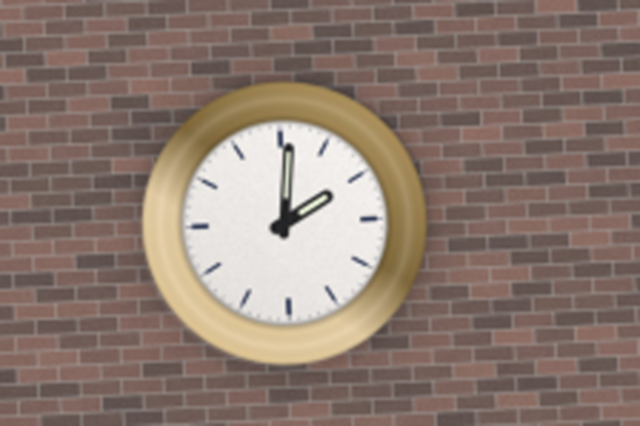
**2:01**
